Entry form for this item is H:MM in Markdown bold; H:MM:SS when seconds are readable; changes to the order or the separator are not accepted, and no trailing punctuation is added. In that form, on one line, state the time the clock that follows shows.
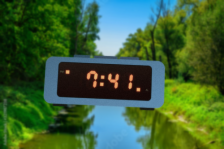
**7:41**
